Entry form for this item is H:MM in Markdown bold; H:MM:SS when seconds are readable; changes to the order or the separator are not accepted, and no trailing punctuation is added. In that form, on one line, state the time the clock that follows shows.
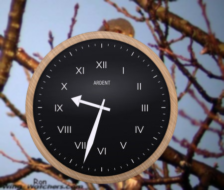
**9:33**
